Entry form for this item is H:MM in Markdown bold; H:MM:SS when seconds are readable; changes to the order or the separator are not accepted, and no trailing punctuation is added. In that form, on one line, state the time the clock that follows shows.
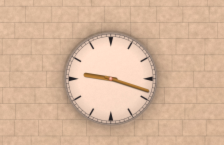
**9:18**
